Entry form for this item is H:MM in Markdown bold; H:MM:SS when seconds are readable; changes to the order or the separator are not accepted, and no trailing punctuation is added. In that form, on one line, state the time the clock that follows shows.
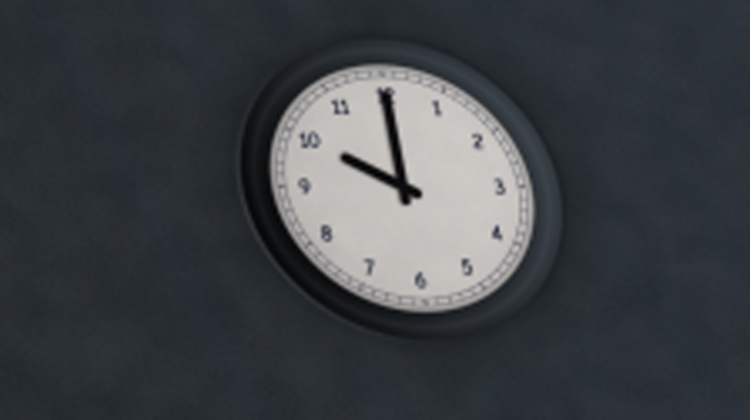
**10:00**
